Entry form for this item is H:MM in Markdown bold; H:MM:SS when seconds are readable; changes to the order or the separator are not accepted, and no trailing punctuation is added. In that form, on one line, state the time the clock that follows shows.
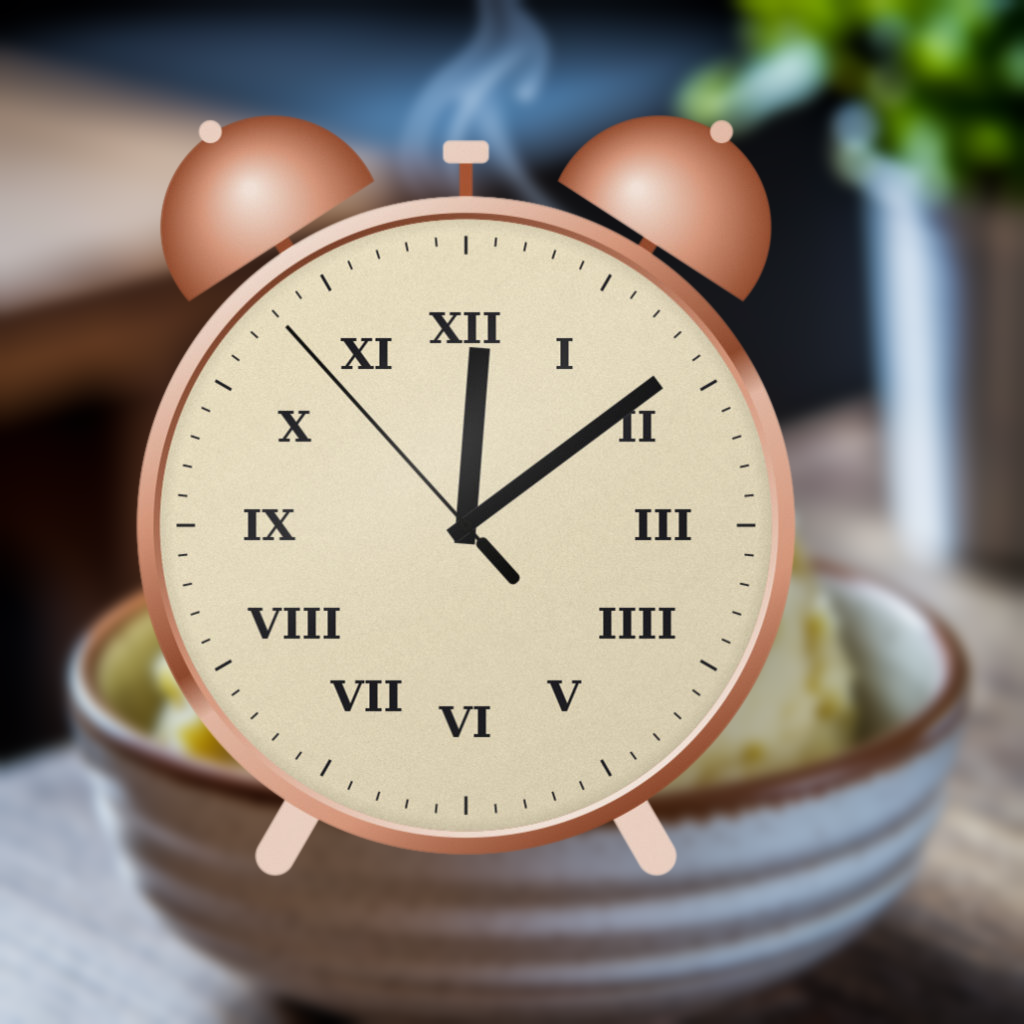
**12:08:53**
